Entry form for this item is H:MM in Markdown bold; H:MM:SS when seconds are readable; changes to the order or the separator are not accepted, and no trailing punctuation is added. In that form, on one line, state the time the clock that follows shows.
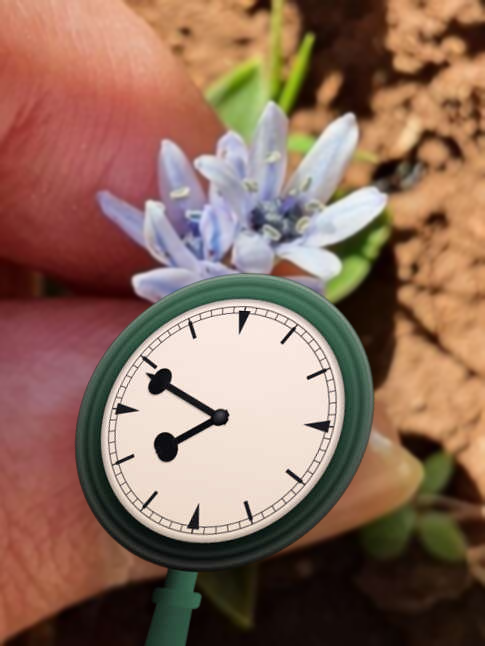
**7:49**
